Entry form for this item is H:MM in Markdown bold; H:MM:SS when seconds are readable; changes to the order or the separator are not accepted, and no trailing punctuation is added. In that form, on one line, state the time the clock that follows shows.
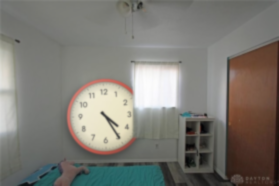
**4:25**
